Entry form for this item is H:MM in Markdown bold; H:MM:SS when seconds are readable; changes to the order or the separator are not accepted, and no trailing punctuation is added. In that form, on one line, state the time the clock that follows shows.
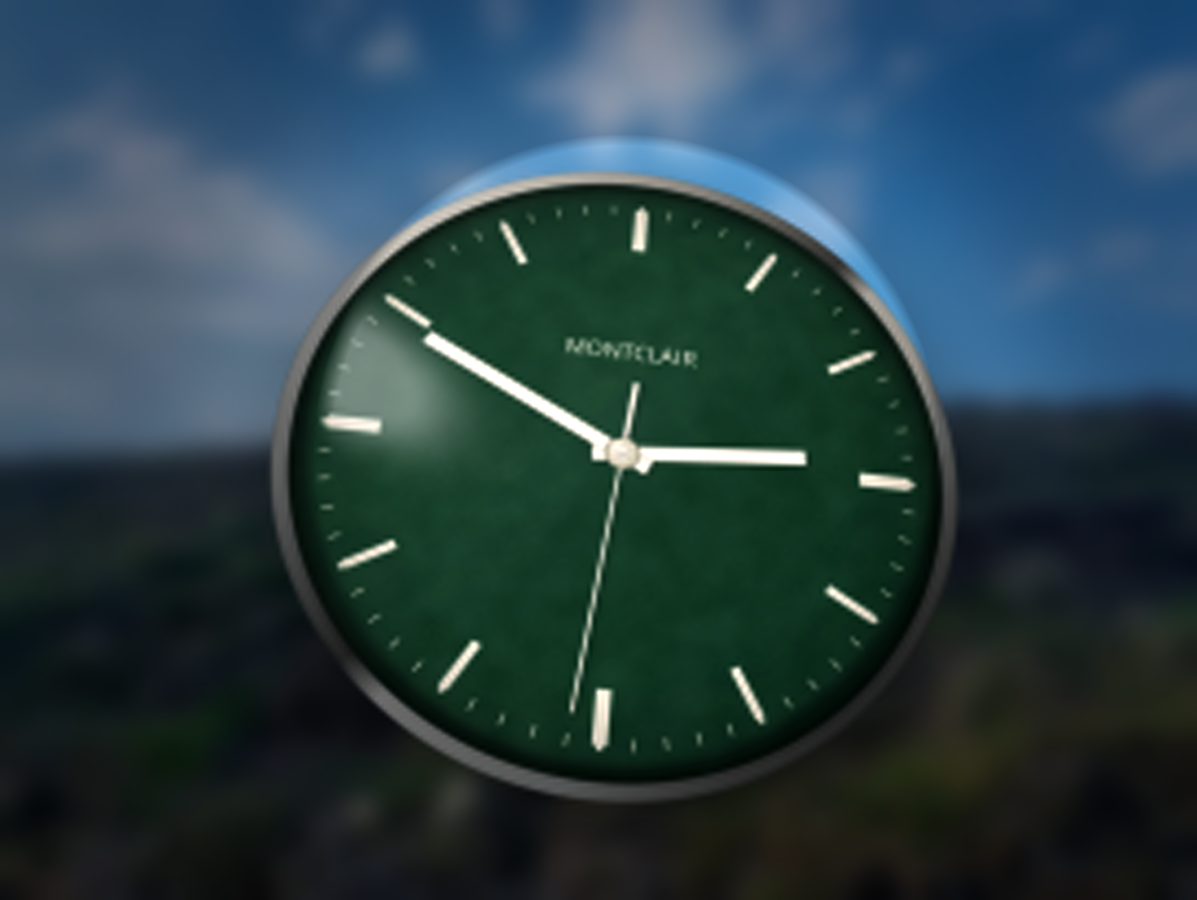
**2:49:31**
